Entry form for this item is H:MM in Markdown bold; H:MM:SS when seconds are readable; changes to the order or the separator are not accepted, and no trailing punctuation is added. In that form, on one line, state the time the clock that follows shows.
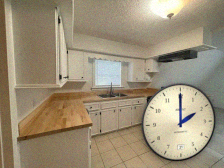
**2:00**
